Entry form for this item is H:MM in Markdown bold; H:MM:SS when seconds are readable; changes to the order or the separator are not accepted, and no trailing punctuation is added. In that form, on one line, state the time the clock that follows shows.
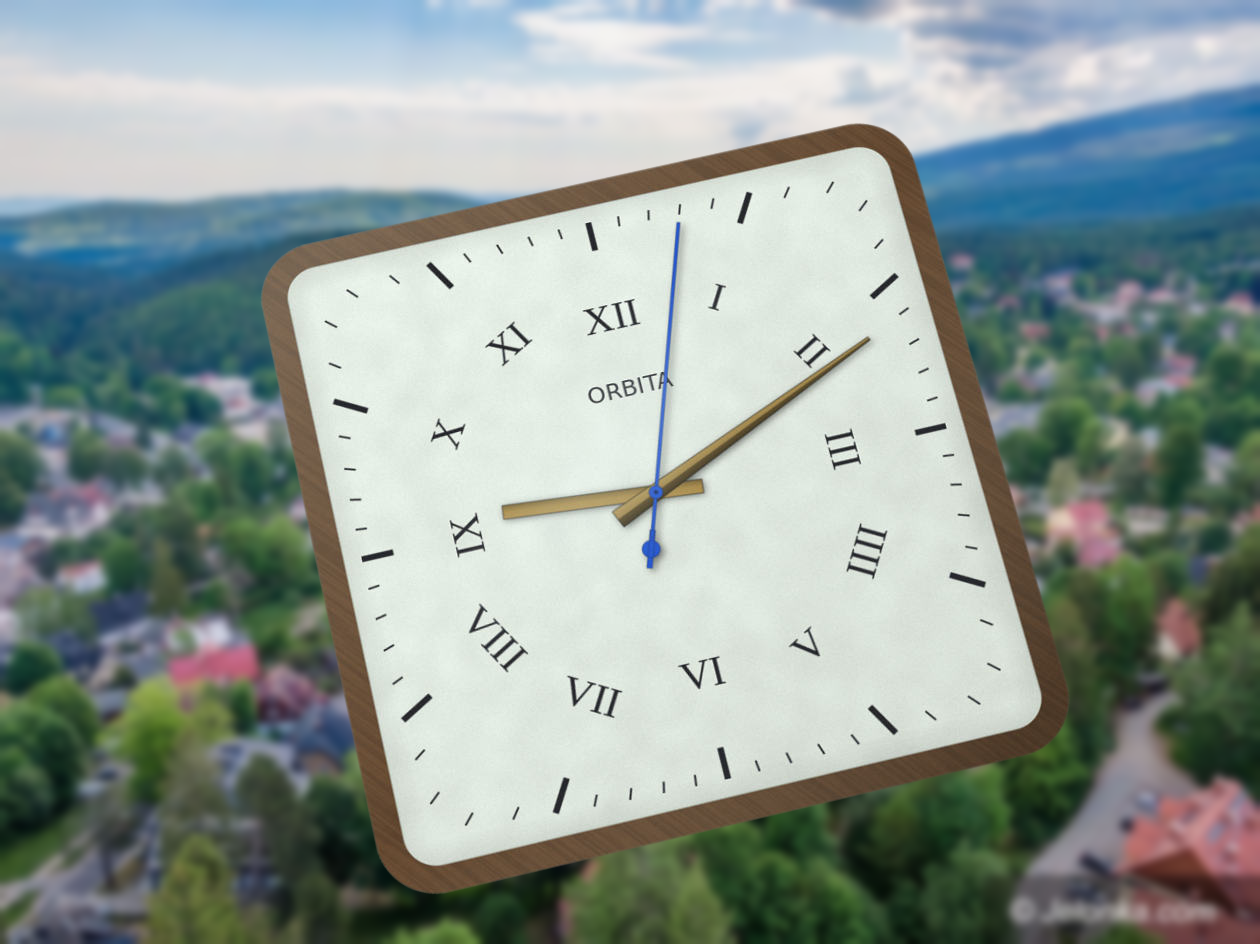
**9:11:03**
